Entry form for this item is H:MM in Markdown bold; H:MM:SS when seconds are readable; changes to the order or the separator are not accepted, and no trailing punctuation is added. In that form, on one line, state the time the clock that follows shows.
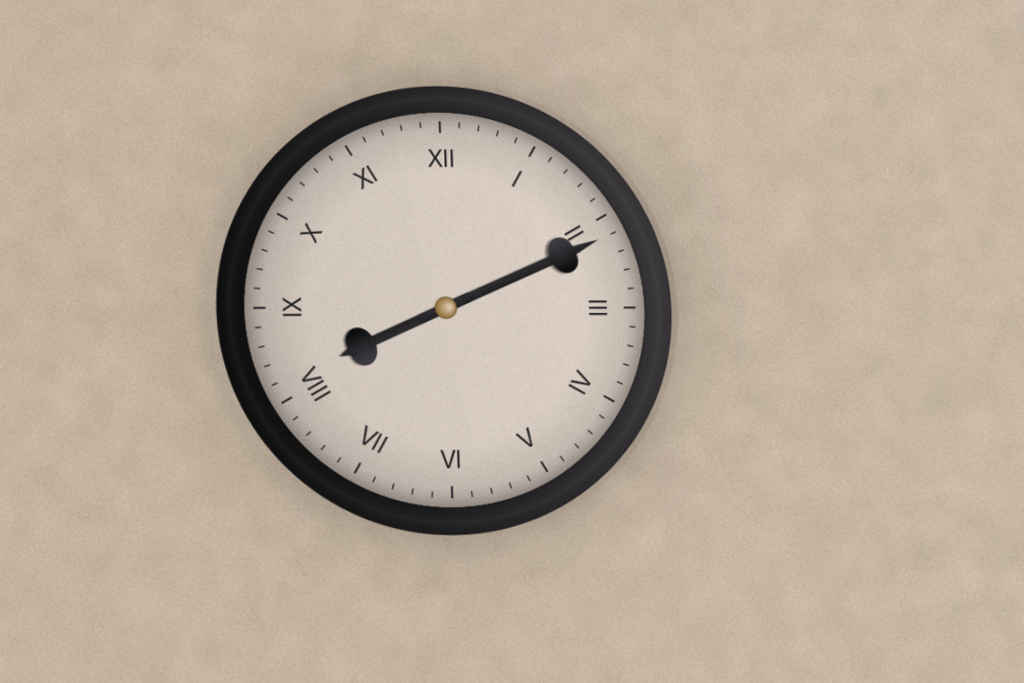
**8:11**
